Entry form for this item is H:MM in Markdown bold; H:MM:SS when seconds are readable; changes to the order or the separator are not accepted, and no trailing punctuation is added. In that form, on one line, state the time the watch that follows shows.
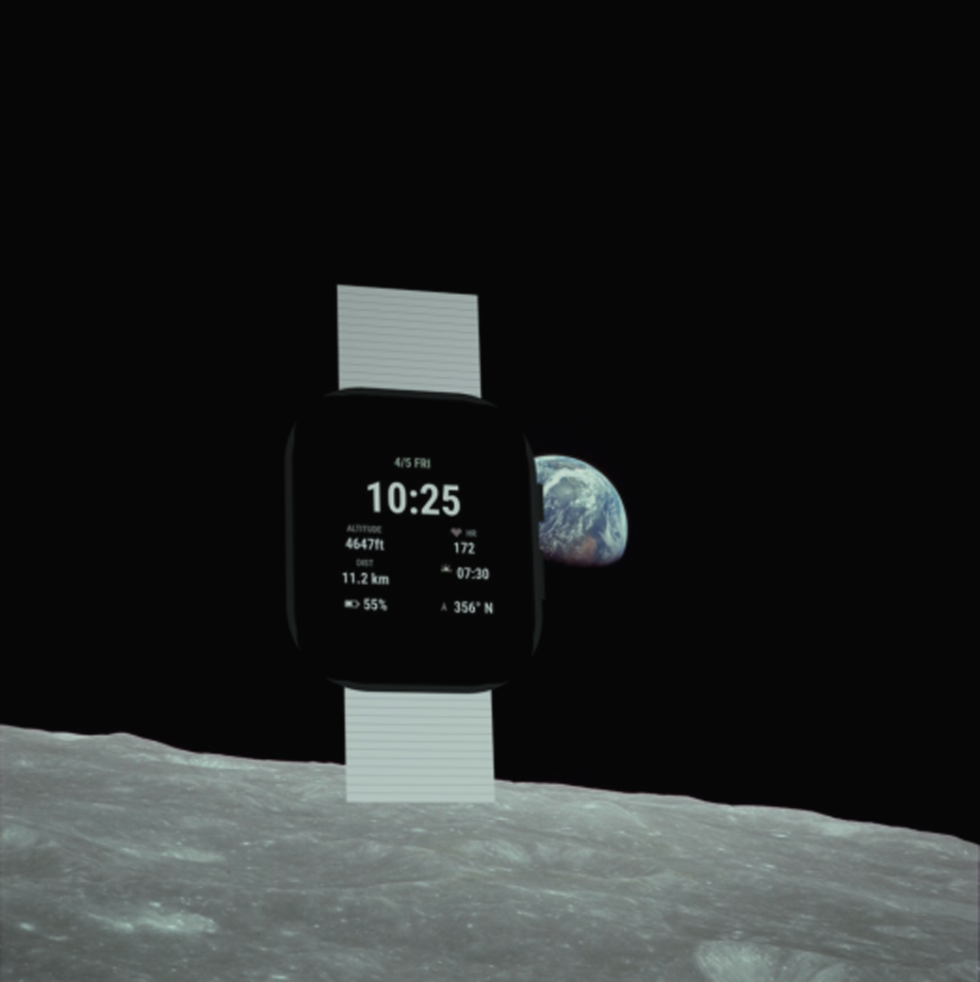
**10:25**
